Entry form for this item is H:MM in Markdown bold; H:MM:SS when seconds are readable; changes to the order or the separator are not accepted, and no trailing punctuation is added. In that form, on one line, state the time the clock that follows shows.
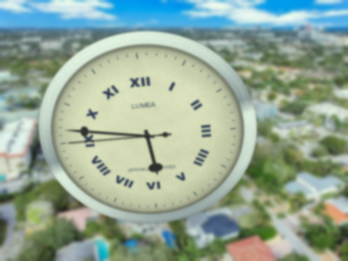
**5:46:45**
